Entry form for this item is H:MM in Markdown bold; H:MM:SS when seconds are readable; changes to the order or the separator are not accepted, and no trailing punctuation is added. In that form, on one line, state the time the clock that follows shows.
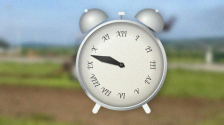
**9:48**
